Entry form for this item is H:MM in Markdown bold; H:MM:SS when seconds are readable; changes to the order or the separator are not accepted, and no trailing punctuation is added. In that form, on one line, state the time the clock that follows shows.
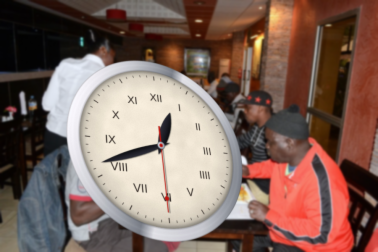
**12:41:30**
